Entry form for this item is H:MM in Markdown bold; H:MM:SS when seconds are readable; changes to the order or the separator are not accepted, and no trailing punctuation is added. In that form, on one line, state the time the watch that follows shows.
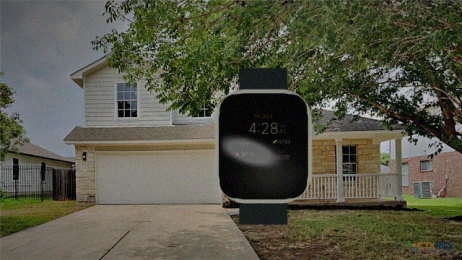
**4:28**
